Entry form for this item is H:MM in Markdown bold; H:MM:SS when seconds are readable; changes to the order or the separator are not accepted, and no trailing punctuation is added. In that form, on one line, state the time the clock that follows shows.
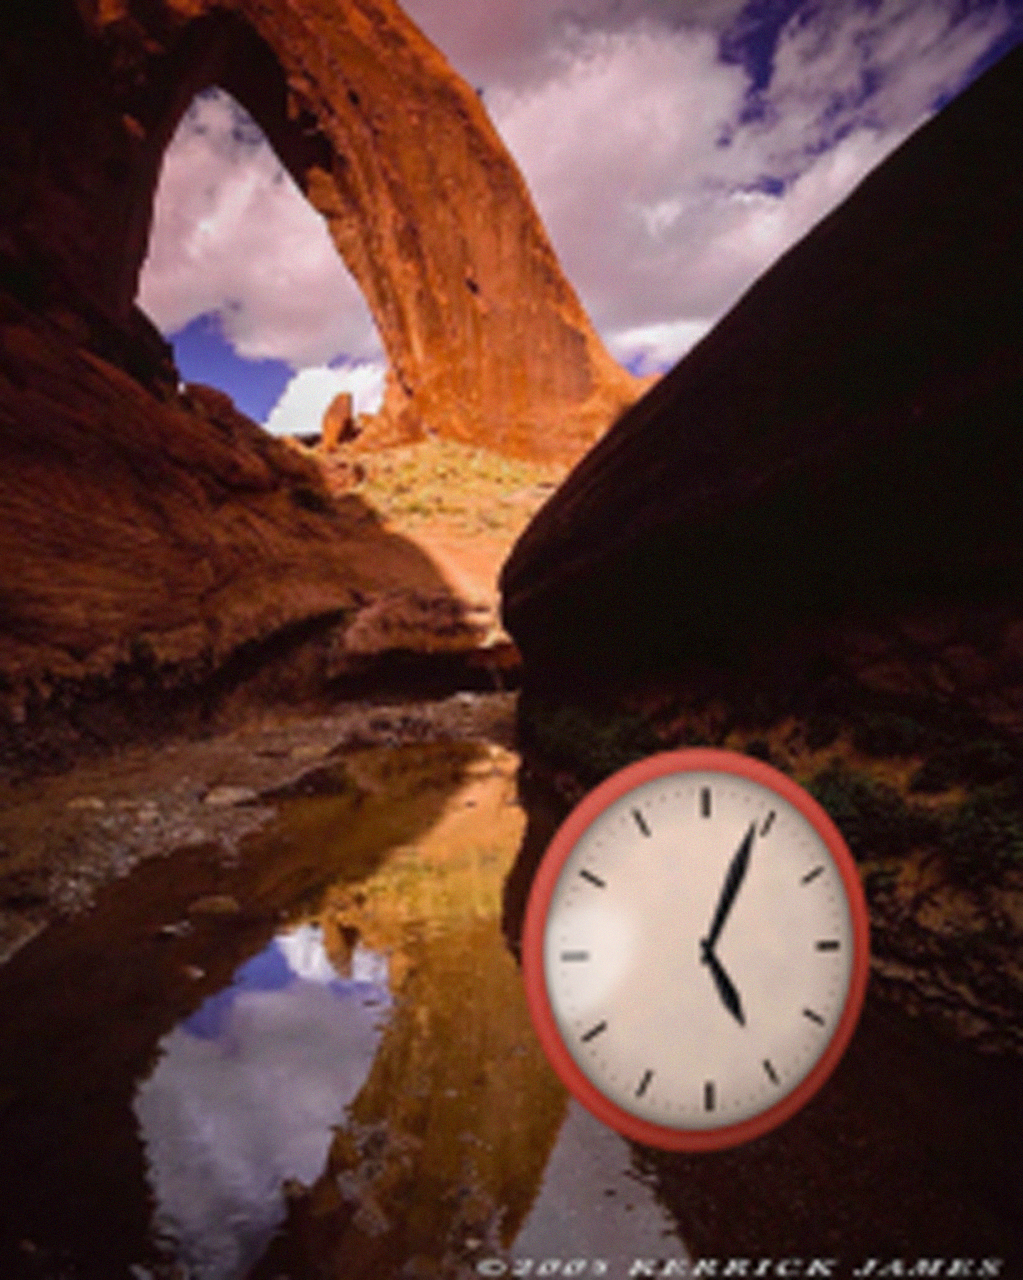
**5:04**
